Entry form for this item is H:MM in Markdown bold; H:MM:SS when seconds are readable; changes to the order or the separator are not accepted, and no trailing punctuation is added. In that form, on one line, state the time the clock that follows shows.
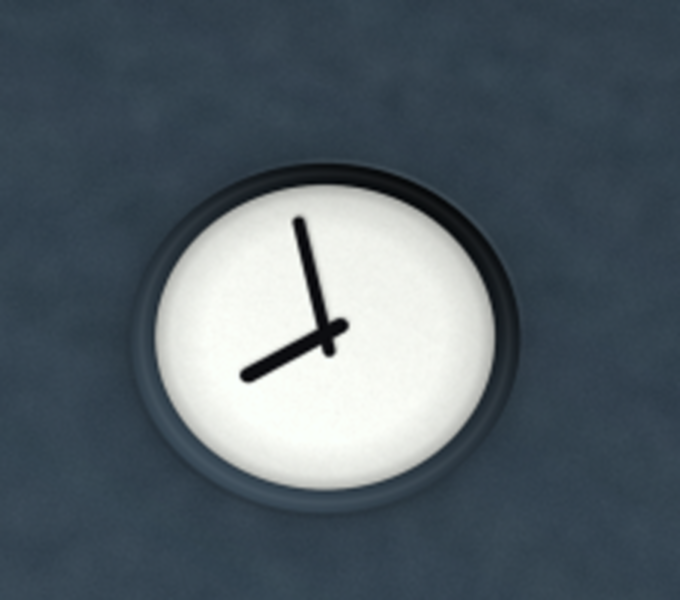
**7:58**
